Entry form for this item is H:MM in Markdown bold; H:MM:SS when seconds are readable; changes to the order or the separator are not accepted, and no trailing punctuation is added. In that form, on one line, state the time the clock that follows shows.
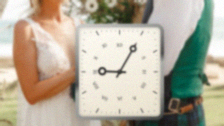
**9:05**
